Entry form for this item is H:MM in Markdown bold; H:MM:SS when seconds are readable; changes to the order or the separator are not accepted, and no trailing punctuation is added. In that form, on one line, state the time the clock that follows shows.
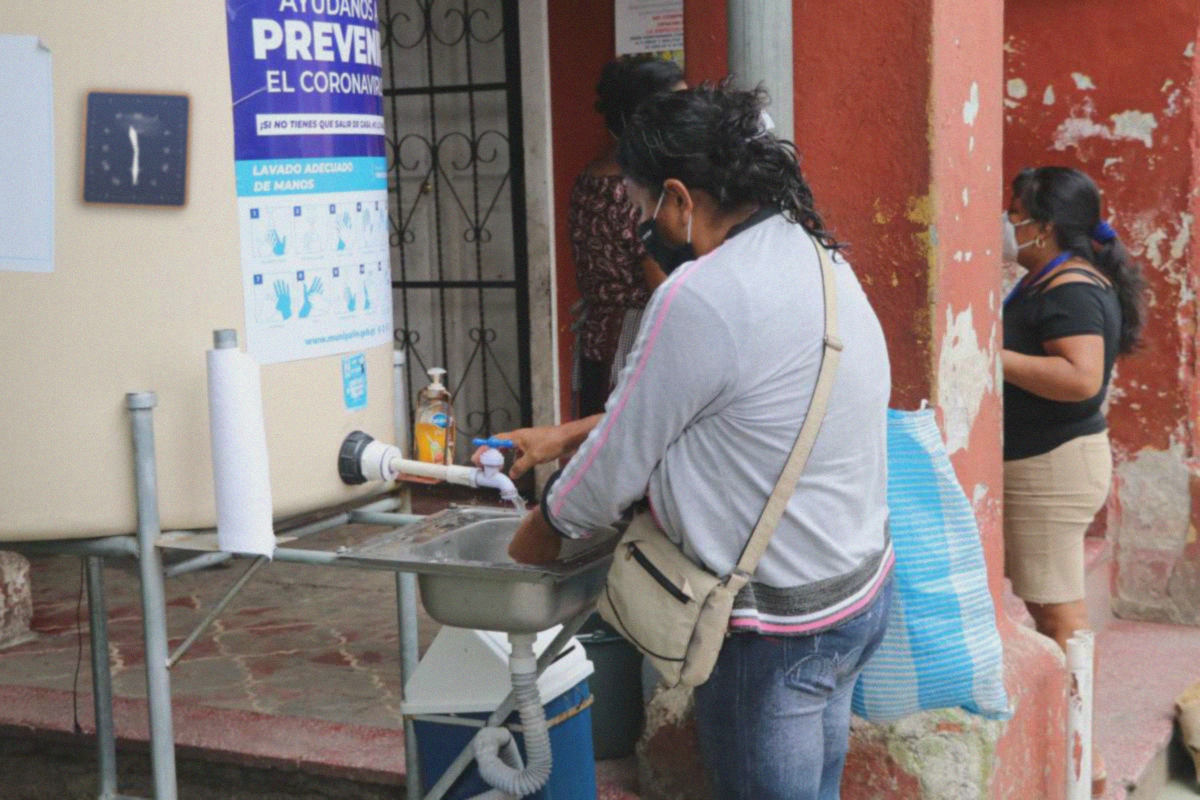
**11:30**
